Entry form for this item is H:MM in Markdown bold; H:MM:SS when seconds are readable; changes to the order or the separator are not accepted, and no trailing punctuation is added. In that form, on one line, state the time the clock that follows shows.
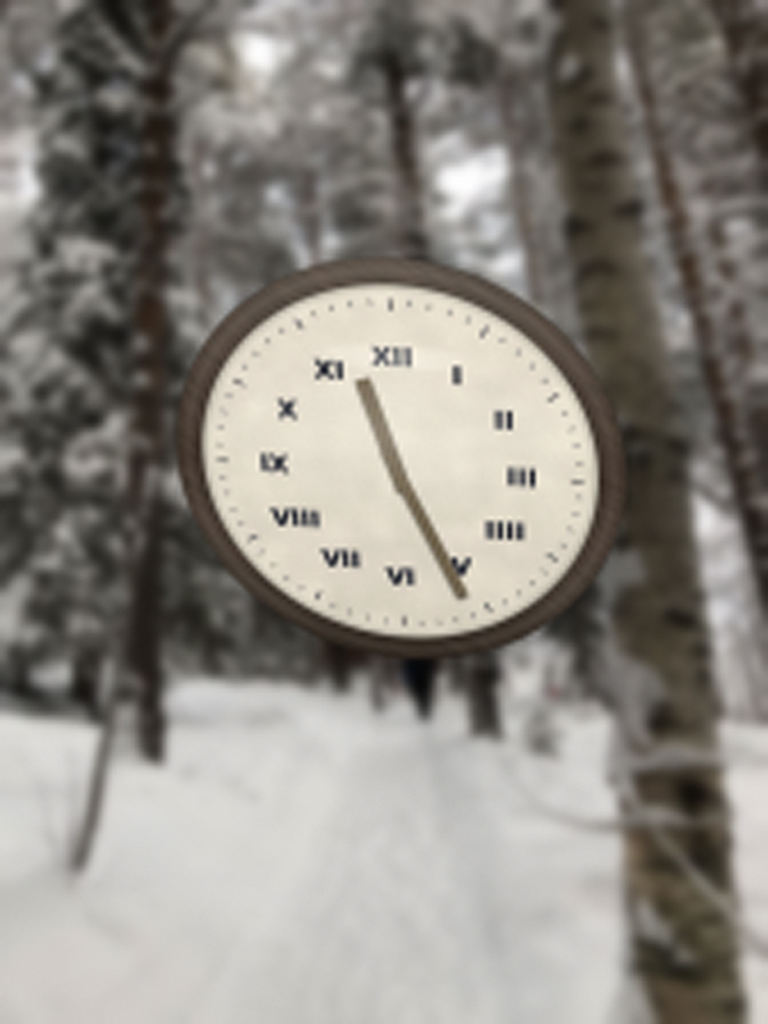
**11:26**
